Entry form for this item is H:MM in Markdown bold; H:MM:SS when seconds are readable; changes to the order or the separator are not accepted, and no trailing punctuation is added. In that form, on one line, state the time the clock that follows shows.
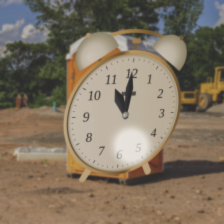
**11:00**
